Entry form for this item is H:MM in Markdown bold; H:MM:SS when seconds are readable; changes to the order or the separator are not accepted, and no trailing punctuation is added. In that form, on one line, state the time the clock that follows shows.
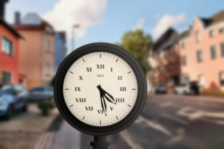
**4:28**
